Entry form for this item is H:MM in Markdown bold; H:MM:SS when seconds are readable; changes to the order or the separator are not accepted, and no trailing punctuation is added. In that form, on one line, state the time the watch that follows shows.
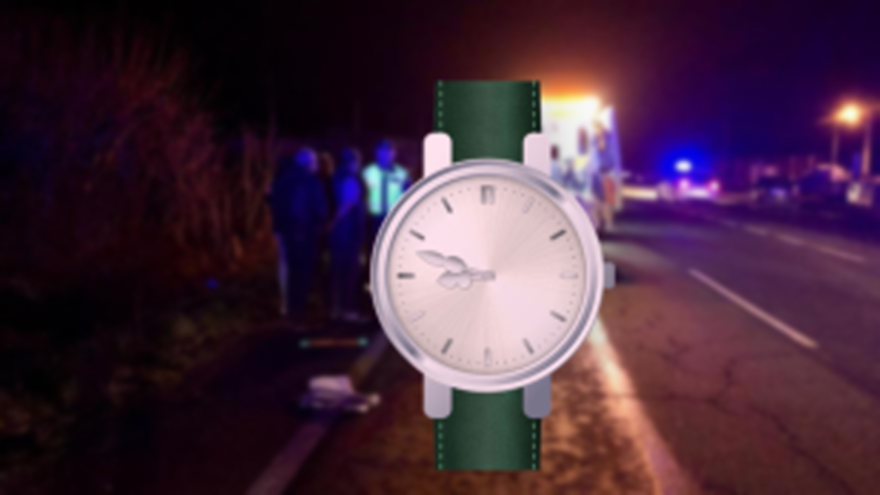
**8:48**
